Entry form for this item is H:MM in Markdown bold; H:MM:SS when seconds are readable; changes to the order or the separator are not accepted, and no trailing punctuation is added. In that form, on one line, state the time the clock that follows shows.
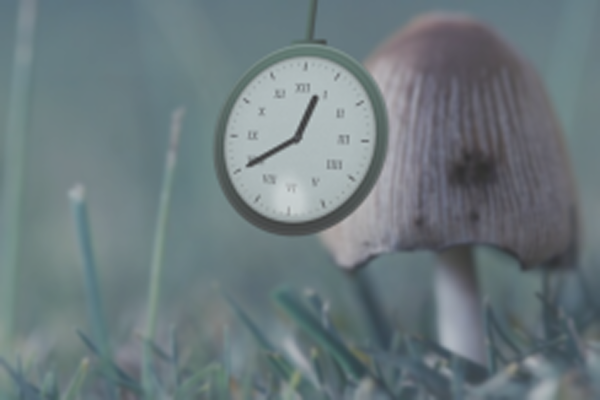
**12:40**
